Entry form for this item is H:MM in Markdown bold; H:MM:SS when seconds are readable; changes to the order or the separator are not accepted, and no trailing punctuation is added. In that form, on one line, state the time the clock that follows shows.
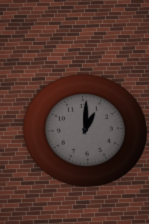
**1:01**
